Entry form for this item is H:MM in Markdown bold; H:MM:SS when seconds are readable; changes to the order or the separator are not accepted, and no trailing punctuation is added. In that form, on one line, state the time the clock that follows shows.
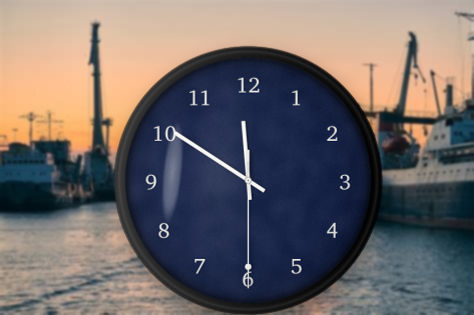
**11:50:30**
